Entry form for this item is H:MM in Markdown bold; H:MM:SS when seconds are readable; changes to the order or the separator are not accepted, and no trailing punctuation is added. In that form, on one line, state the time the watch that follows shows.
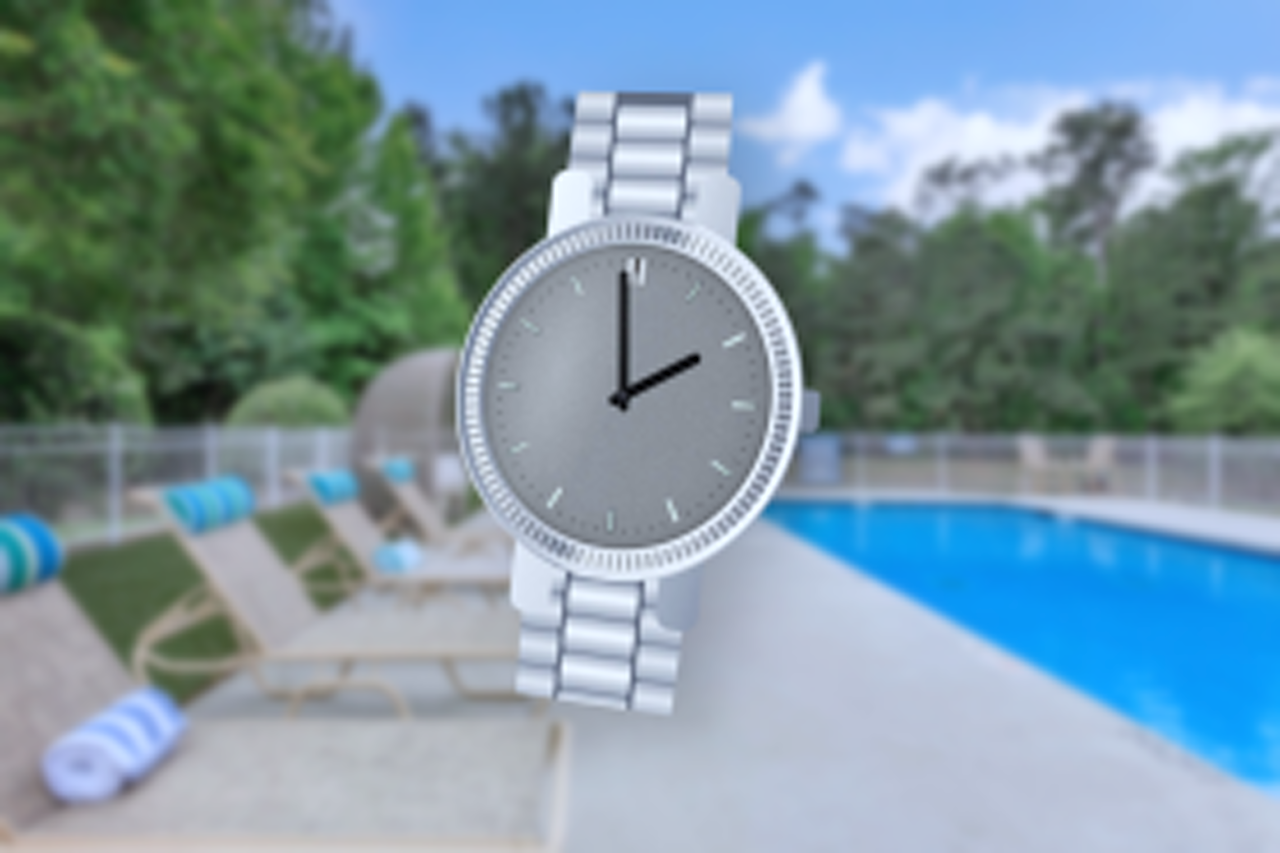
**1:59**
